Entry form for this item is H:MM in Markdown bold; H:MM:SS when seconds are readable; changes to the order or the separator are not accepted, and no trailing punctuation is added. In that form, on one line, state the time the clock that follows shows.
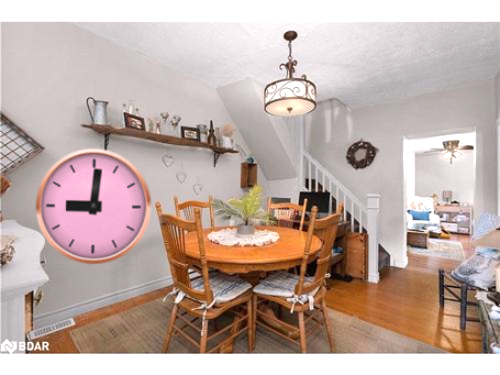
**9:01**
